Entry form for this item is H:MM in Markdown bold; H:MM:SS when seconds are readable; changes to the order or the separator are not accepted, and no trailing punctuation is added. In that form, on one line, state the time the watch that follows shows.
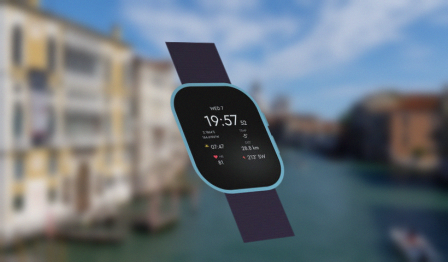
**19:57**
